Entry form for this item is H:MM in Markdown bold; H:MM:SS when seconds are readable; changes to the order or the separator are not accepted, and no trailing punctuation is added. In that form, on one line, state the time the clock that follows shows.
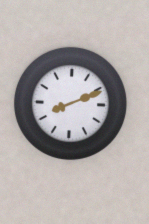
**8:11**
